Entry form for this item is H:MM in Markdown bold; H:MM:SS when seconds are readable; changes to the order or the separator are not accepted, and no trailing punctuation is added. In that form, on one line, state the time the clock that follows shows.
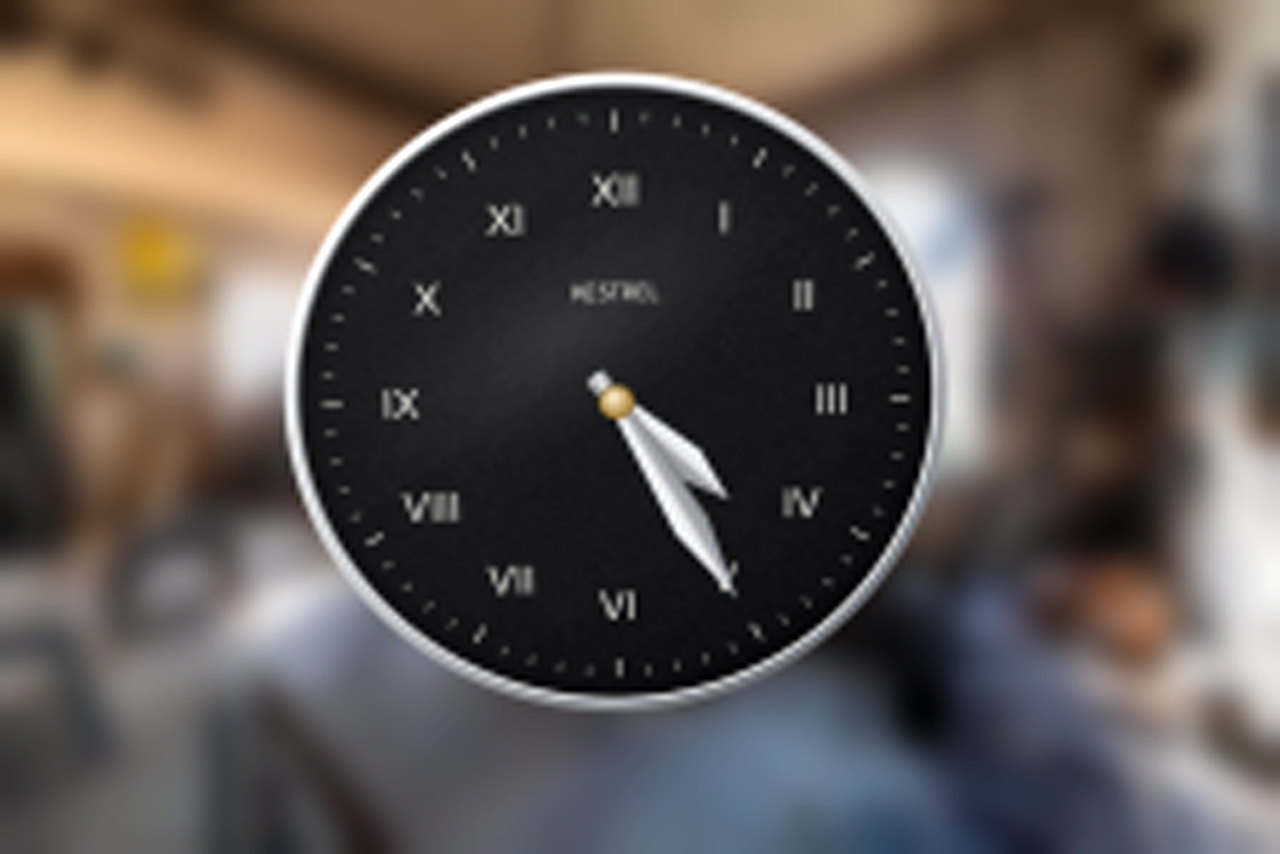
**4:25**
